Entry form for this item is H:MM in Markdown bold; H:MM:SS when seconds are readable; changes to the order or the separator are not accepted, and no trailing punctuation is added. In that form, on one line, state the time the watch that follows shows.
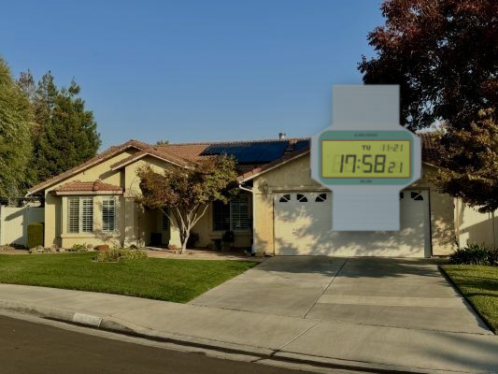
**17:58:21**
